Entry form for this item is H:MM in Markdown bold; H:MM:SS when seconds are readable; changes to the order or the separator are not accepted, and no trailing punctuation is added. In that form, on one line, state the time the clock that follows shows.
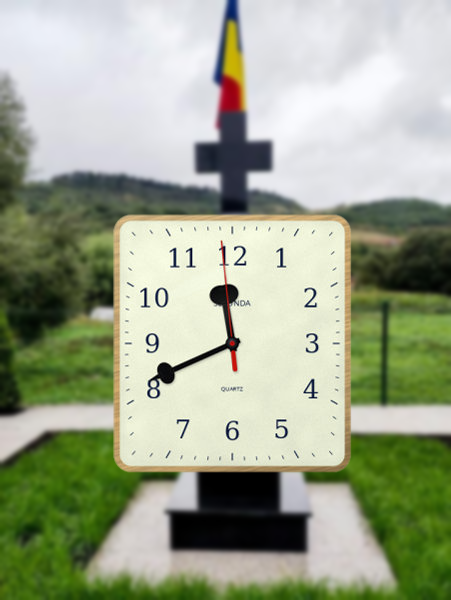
**11:40:59**
